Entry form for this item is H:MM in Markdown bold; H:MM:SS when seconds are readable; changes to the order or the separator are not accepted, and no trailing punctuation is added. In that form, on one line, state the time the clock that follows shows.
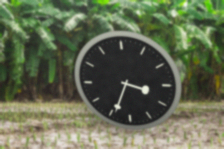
**3:34**
